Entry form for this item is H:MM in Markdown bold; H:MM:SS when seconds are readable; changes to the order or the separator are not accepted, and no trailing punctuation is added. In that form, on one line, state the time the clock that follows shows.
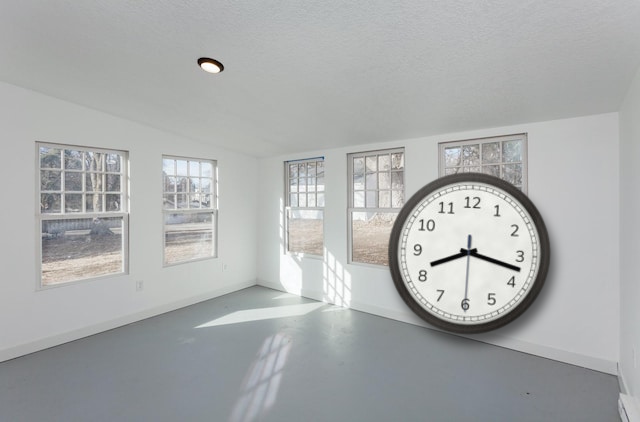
**8:17:30**
